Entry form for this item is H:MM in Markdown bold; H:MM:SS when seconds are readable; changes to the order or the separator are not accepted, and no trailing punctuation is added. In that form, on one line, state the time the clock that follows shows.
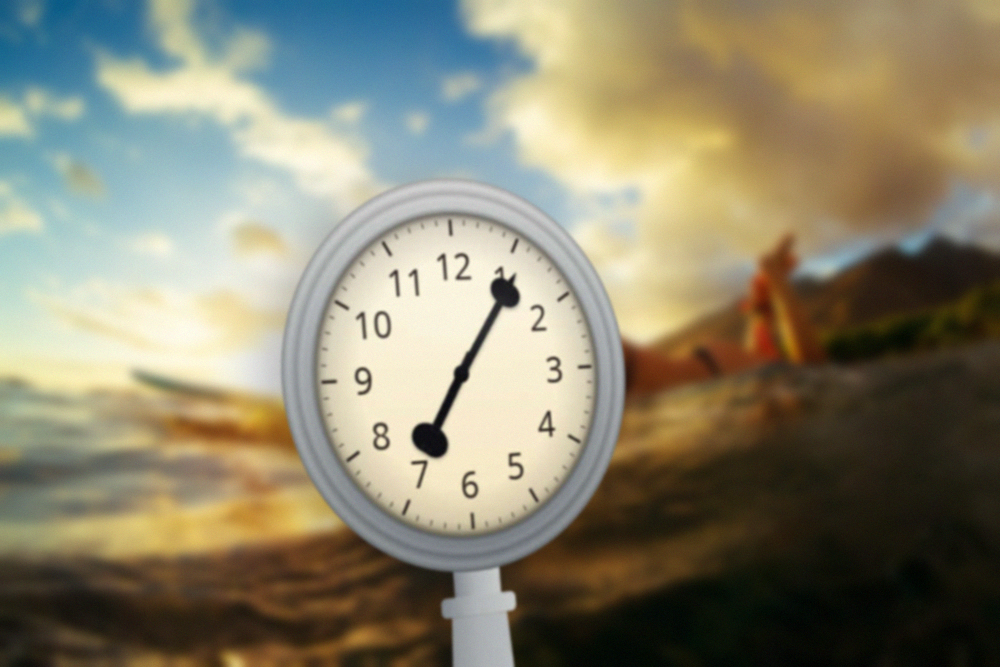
**7:06**
